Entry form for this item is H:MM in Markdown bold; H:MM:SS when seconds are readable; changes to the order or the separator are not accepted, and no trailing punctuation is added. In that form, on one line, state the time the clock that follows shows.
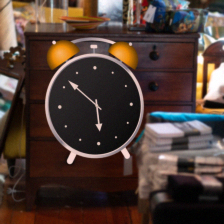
**5:52**
